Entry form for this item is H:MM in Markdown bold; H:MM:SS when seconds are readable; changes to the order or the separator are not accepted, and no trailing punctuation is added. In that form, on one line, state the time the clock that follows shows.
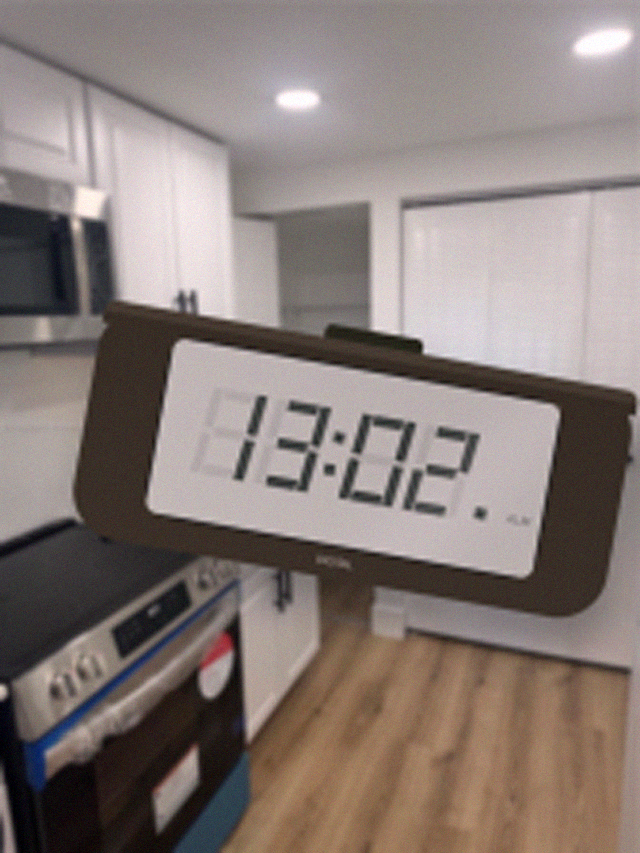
**13:02**
